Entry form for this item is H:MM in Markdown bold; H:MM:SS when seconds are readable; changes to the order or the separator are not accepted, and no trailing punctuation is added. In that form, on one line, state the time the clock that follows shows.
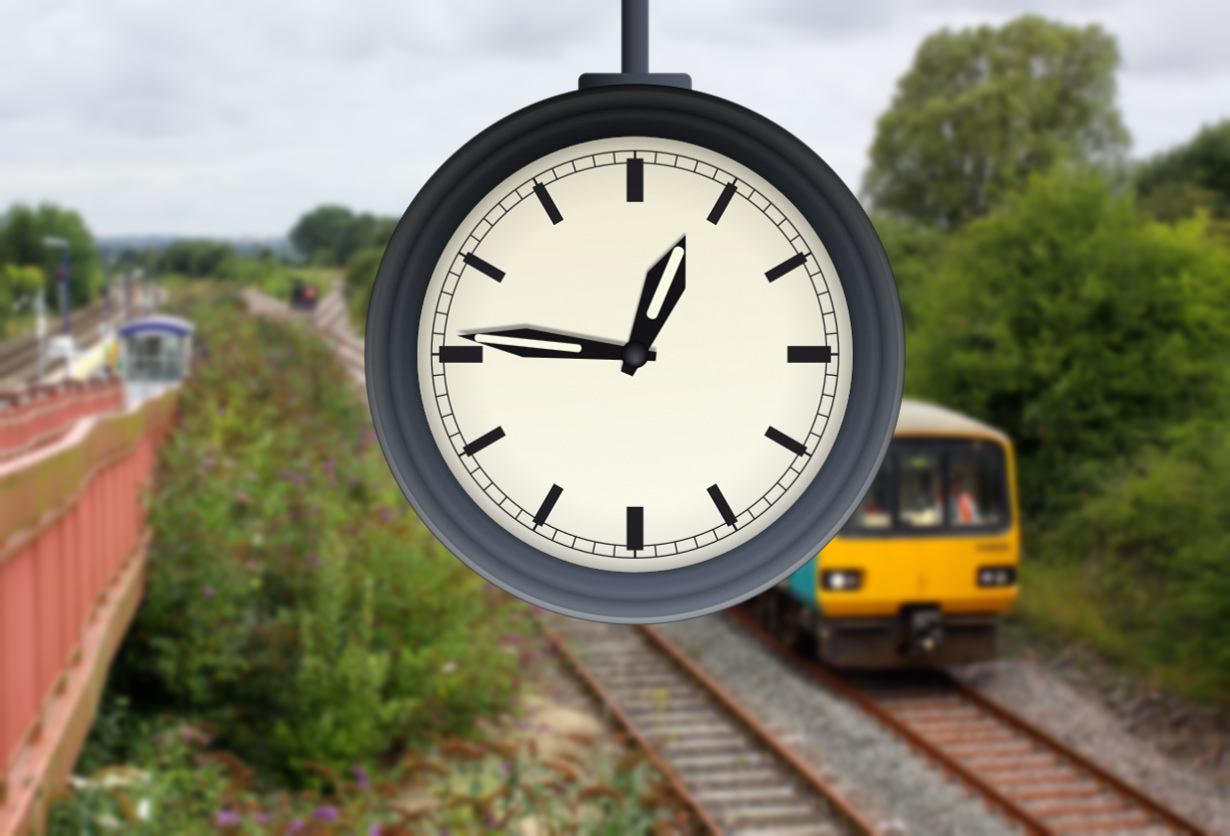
**12:46**
